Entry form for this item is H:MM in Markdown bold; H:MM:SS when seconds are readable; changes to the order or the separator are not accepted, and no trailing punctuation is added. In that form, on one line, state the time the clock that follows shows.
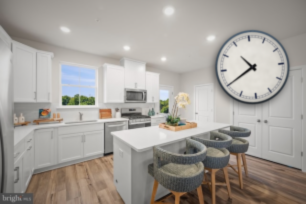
**10:40**
